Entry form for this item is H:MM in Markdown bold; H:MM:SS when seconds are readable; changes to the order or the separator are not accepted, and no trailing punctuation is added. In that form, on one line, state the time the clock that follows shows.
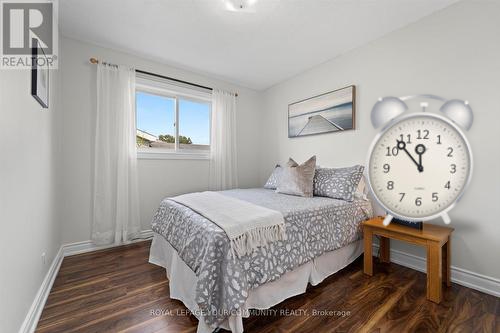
**11:53**
